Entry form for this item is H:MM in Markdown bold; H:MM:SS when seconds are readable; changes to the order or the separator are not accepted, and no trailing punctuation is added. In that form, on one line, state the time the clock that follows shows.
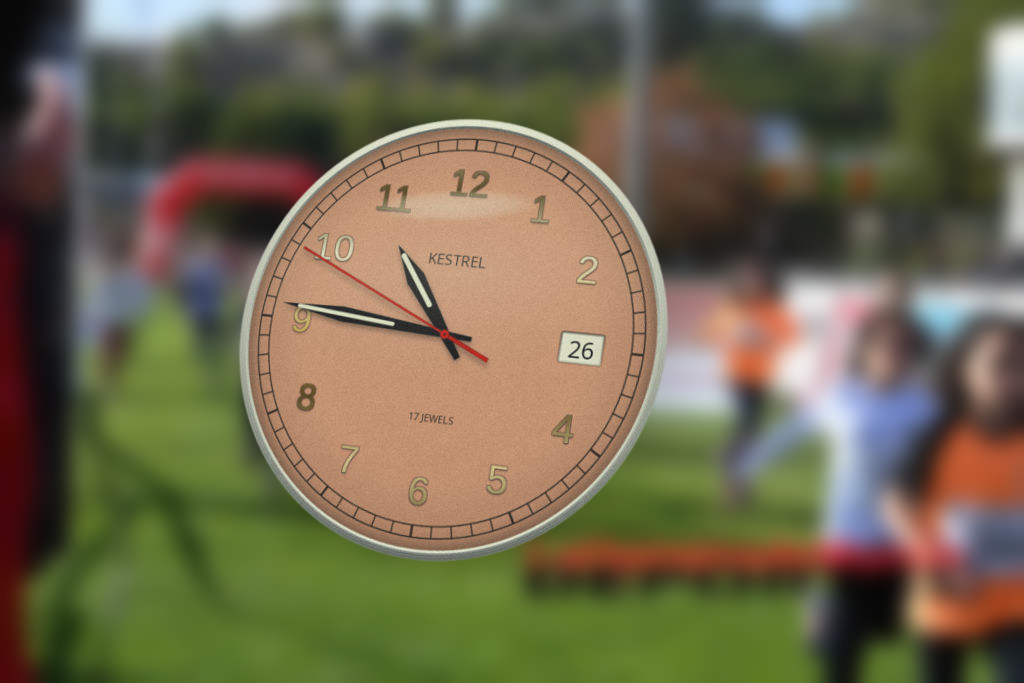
**10:45:49**
